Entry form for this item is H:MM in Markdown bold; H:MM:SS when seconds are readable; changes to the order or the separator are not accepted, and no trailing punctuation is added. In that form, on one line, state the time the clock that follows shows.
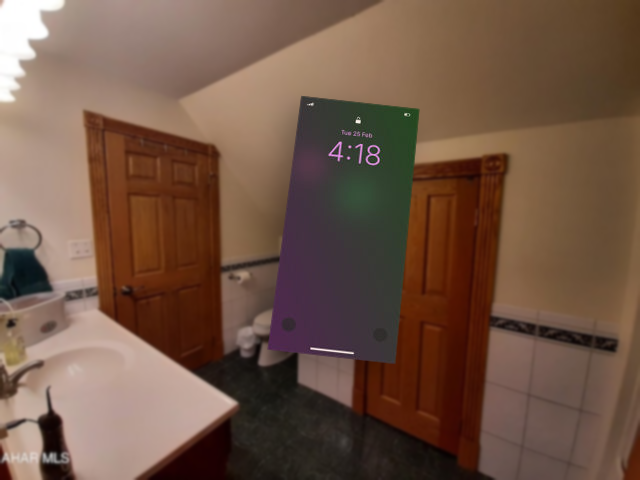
**4:18**
